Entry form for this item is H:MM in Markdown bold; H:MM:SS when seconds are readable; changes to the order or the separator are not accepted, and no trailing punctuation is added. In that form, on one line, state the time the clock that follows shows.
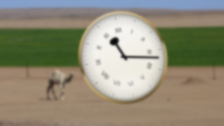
**11:17**
